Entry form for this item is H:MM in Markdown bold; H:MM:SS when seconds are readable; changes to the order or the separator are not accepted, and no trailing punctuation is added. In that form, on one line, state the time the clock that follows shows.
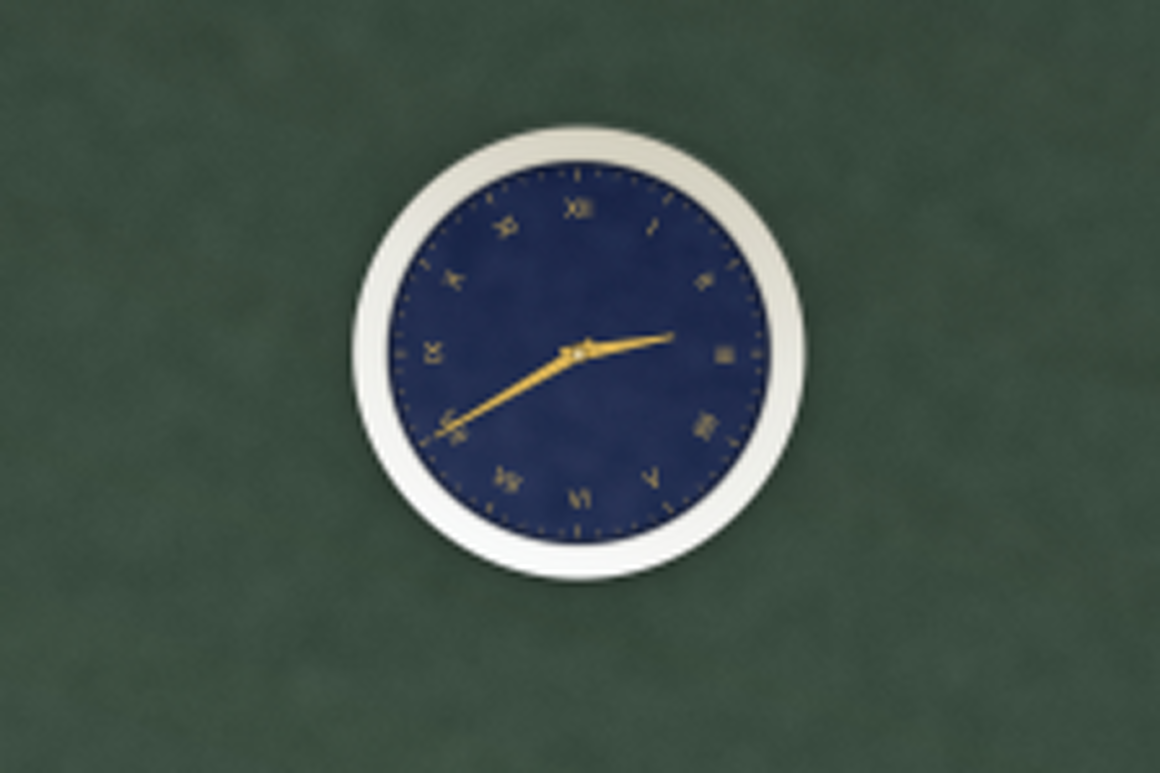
**2:40**
